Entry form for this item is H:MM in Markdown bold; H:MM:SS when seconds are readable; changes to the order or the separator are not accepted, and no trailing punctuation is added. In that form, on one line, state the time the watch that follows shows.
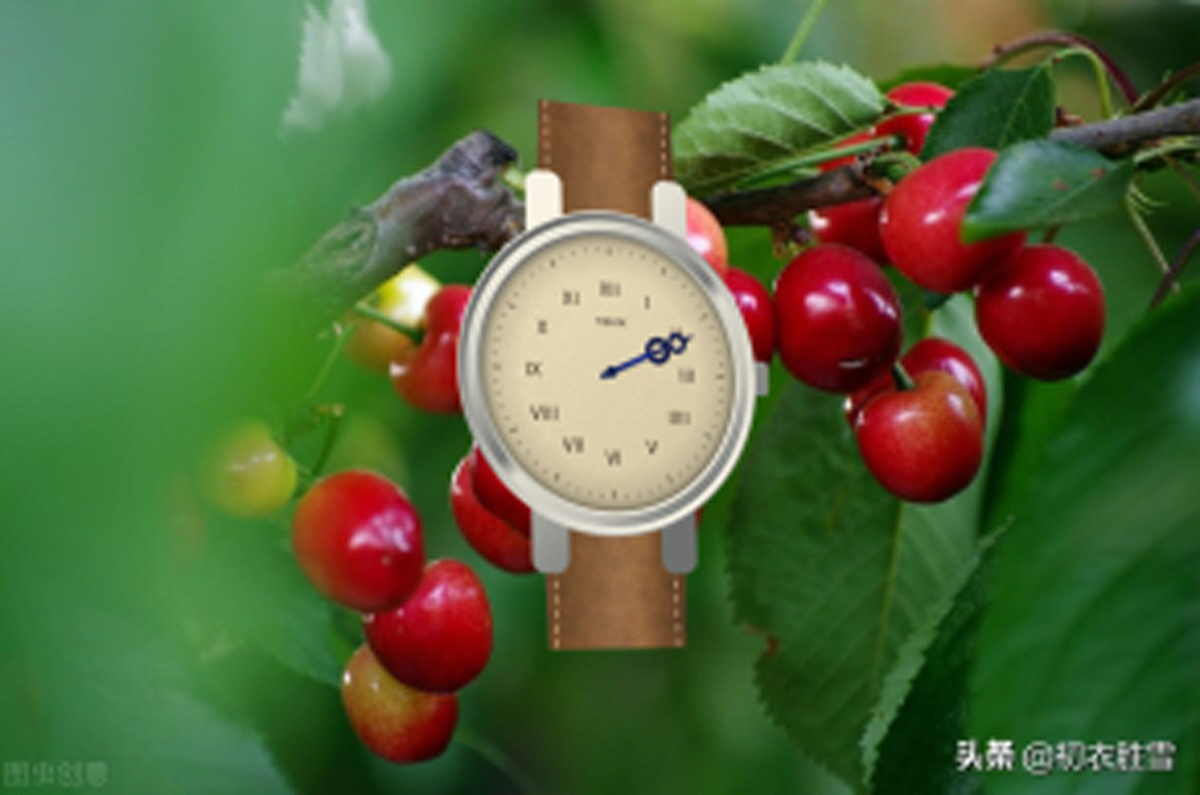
**2:11**
